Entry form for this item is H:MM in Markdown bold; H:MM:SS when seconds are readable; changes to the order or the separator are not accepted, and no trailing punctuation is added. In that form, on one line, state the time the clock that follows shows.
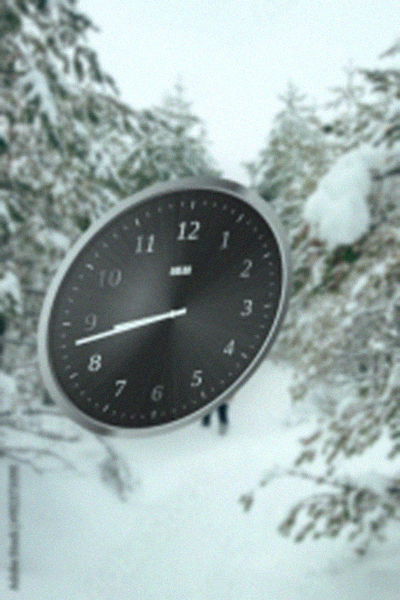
**8:43**
